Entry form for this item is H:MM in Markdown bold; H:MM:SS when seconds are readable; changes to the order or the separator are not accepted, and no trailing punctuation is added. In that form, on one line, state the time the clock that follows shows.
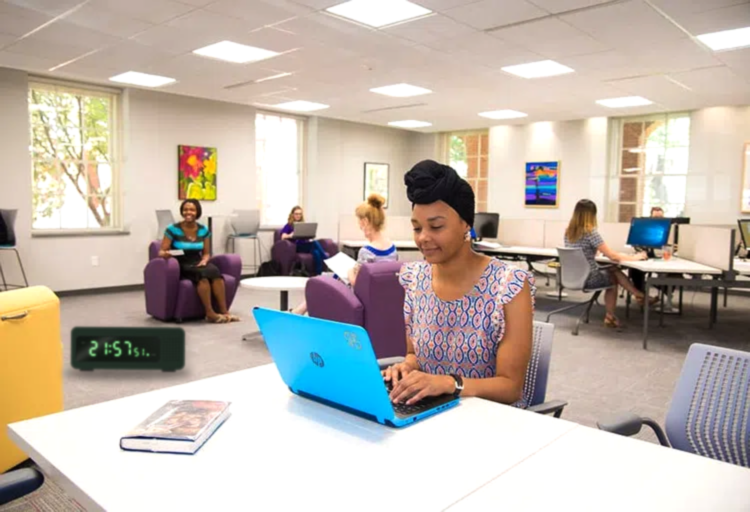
**21:57**
